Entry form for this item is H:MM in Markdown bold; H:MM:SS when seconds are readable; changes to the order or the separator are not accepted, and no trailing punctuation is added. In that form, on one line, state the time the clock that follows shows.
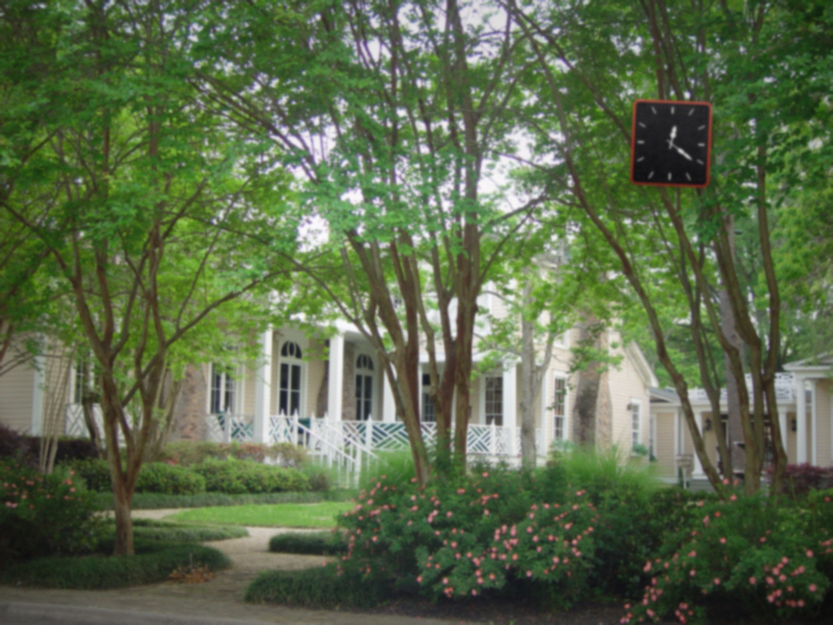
**12:21**
